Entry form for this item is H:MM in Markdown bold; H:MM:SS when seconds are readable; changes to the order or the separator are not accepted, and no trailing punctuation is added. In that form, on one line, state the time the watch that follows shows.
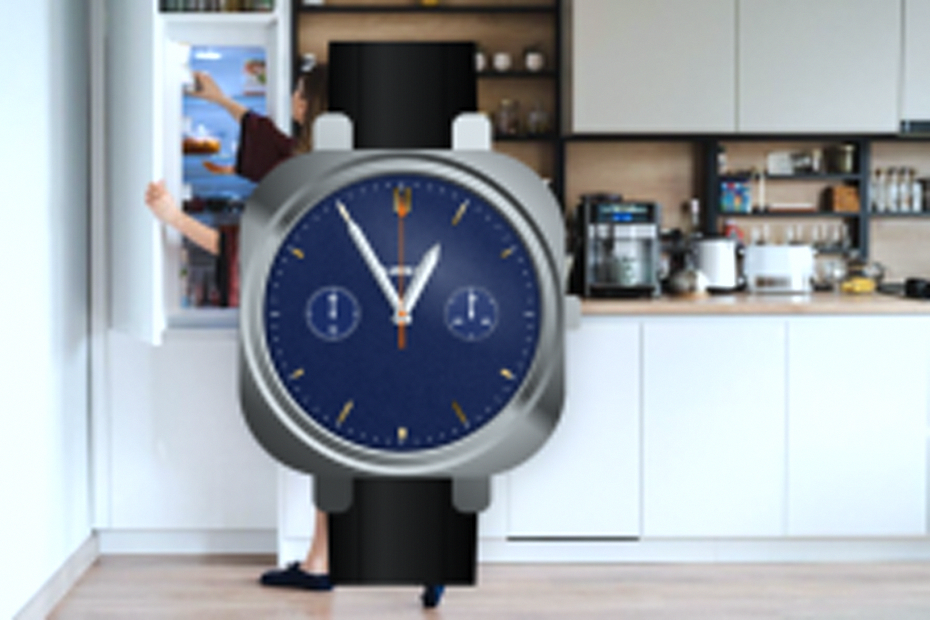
**12:55**
